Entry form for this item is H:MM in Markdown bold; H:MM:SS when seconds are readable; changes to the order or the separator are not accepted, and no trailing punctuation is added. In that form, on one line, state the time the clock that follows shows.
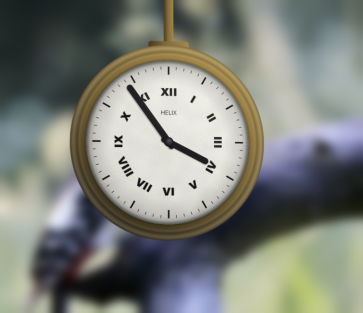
**3:54**
